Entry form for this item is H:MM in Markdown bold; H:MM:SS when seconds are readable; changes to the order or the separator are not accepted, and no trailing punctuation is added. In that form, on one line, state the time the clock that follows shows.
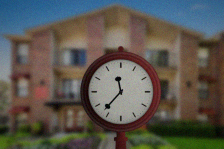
**11:37**
